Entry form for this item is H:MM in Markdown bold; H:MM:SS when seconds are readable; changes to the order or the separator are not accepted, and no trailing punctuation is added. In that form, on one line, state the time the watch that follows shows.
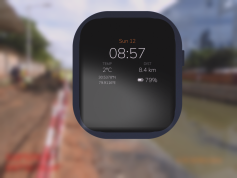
**8:57**
